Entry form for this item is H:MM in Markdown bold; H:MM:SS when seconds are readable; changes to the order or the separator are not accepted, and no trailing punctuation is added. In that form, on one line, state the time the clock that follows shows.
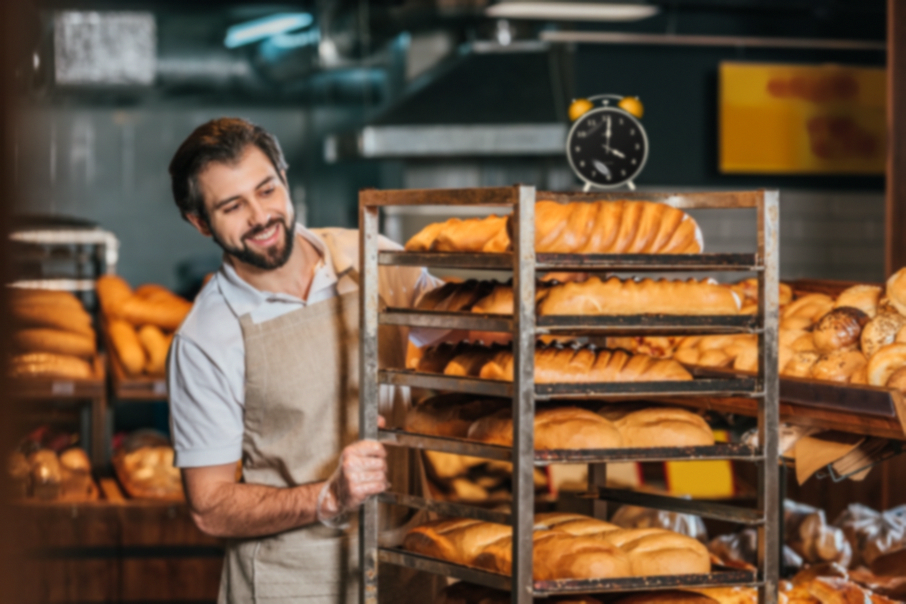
**4:01**
